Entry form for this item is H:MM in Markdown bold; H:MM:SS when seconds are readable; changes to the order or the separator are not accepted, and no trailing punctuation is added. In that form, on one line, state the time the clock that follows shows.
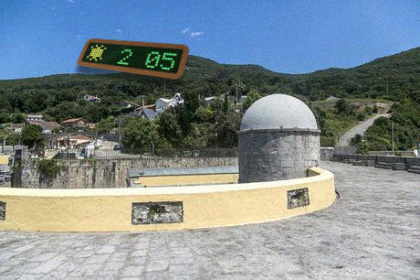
**2:05**
